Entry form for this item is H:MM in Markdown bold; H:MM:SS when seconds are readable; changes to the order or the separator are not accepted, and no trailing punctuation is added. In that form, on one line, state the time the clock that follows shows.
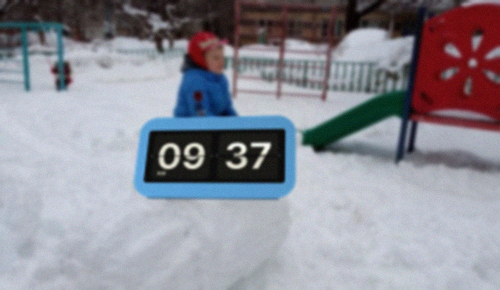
**9:37**
